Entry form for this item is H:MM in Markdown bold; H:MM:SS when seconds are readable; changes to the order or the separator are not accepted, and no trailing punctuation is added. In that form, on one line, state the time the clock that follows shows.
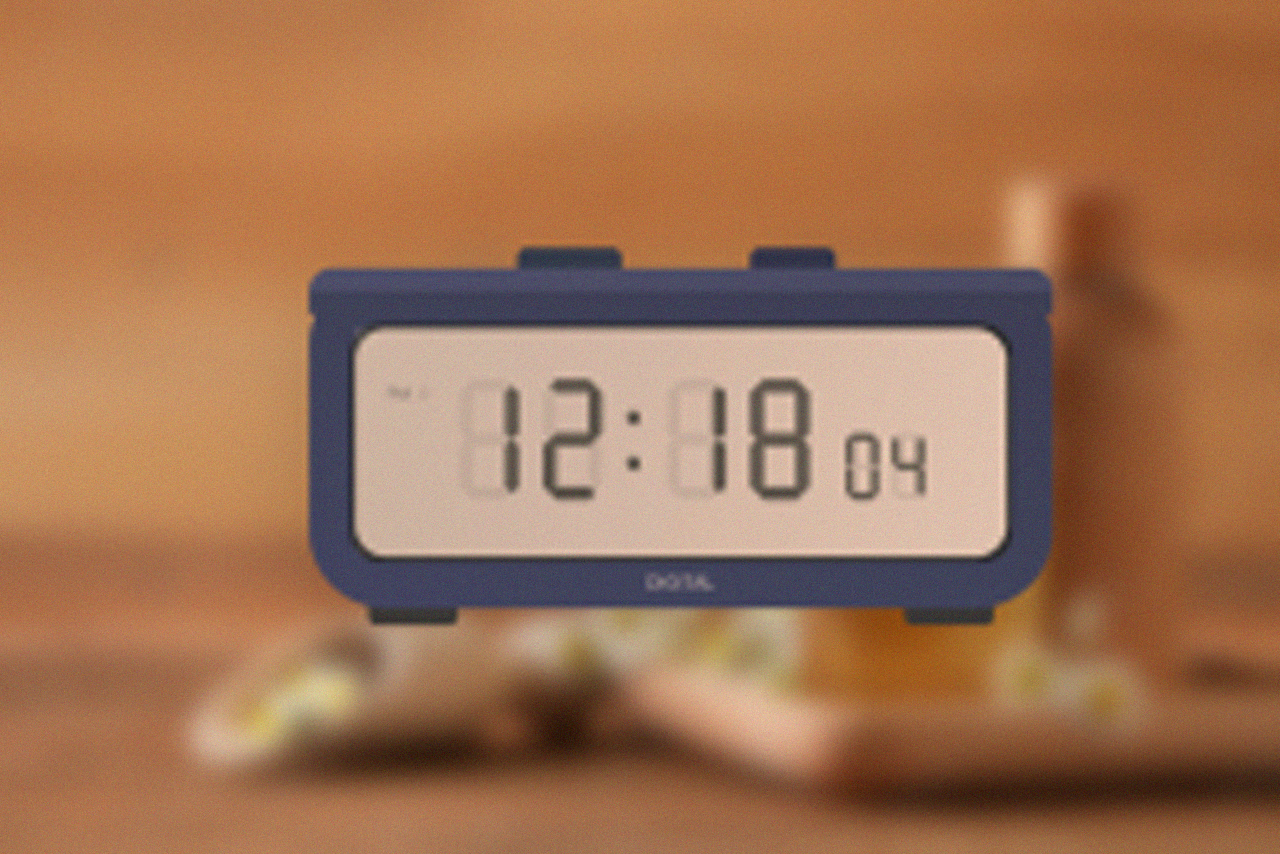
**12:18:04**
